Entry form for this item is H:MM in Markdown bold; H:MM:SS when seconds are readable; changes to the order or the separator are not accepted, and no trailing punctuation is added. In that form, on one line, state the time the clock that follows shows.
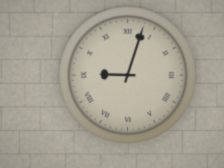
**9:03**
